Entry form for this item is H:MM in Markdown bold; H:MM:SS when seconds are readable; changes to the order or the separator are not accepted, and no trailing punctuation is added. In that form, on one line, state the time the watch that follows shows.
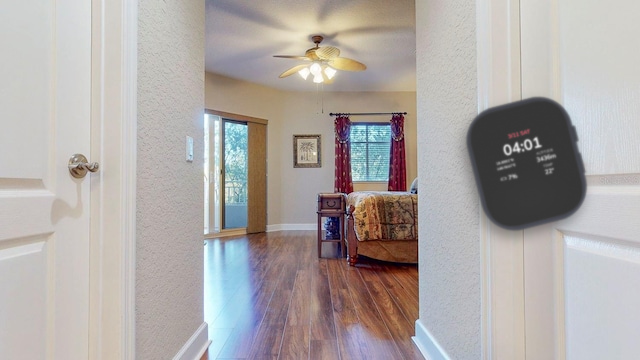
**4:01**
